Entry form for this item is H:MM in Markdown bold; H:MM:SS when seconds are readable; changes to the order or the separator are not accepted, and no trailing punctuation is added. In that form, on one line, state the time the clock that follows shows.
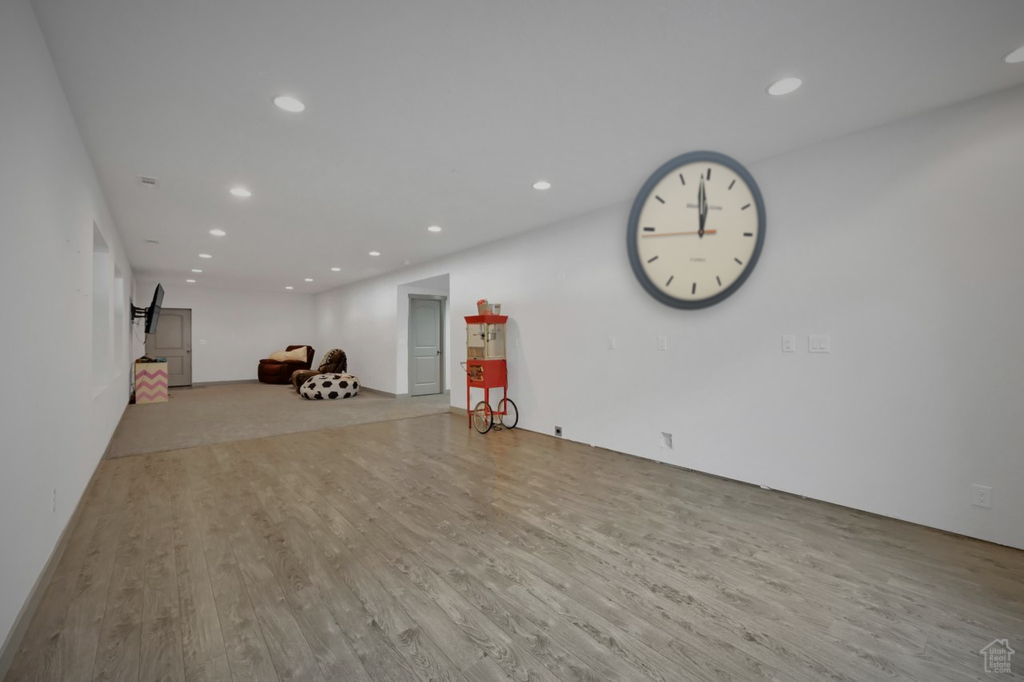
**11:58:44**
